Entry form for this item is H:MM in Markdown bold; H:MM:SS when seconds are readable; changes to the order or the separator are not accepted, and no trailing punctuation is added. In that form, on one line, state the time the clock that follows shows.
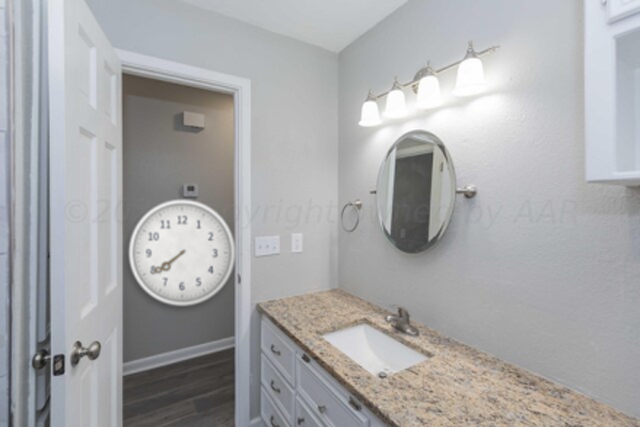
**7:39**
